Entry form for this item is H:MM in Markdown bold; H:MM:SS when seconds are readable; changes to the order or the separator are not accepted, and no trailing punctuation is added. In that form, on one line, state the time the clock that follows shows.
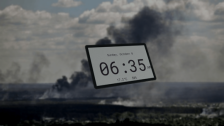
**6:35**
